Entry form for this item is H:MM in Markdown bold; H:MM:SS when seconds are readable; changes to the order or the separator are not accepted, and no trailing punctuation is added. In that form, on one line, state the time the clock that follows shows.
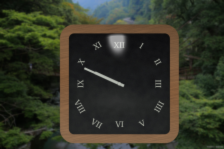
**9:49**
